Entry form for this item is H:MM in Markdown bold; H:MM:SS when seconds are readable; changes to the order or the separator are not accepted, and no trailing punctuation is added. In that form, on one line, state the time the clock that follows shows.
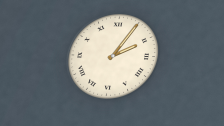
**2:05**
